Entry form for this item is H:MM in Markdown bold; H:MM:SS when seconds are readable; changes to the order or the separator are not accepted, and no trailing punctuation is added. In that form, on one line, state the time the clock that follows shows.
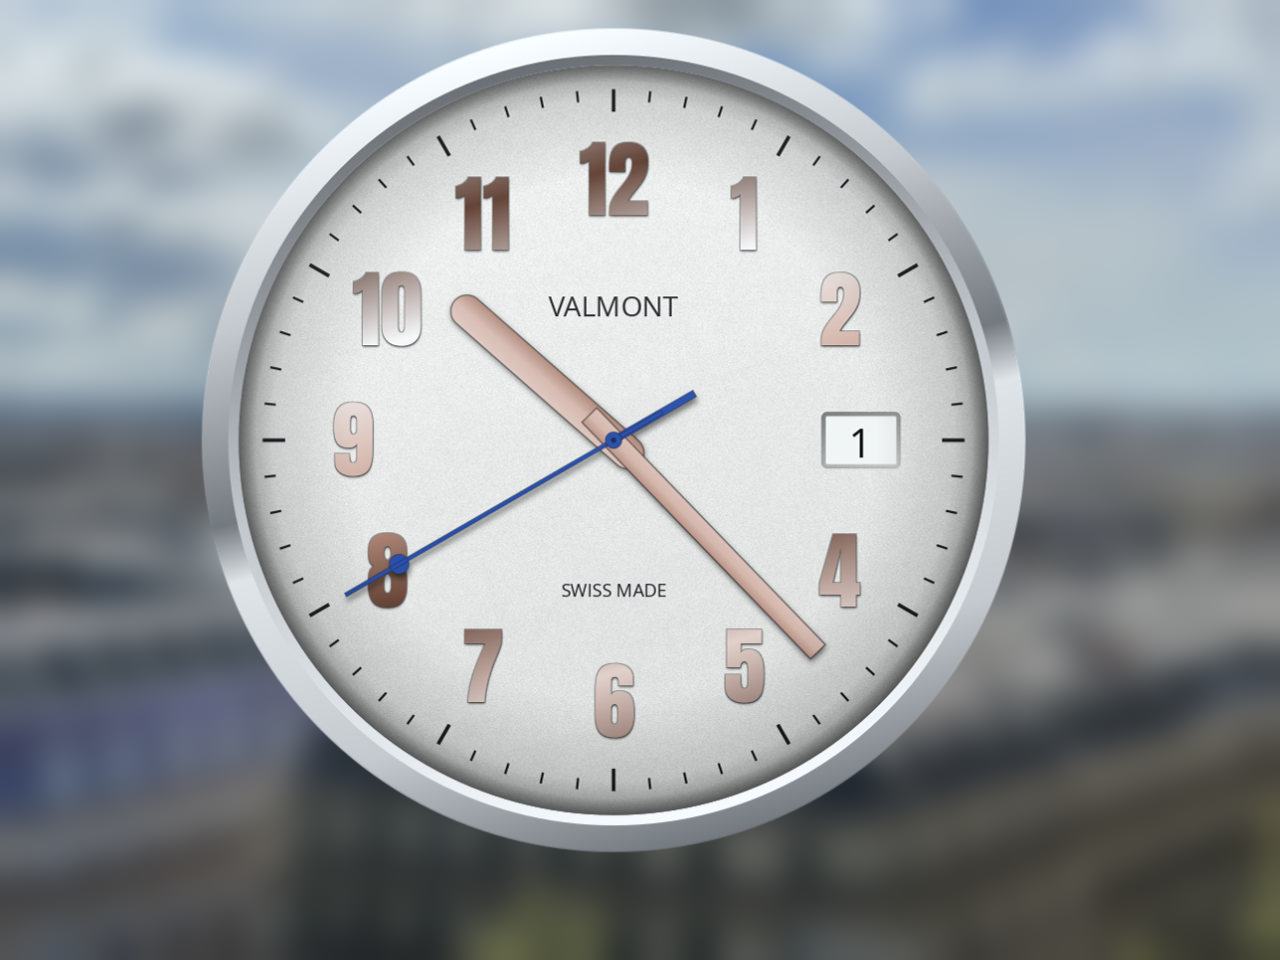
**10:22:40**
